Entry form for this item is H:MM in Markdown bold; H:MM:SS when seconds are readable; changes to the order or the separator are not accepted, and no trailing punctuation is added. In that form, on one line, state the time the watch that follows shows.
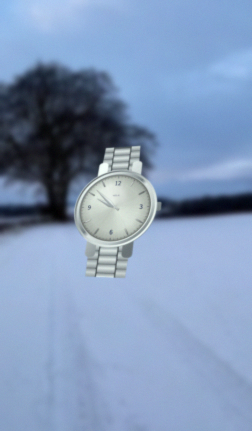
**9:52**
